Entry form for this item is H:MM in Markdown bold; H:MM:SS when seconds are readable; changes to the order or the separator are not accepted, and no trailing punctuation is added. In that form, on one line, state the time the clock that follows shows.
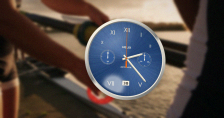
**2:23**
